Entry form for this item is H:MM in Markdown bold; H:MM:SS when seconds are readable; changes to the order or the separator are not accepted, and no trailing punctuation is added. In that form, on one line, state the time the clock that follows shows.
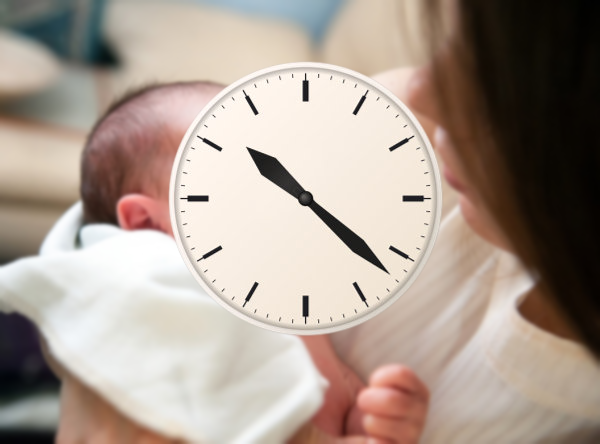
**10:22**
